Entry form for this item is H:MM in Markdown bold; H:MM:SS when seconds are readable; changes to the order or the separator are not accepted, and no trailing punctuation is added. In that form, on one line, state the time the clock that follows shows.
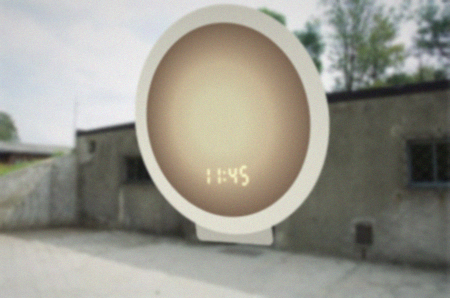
**11:45**
